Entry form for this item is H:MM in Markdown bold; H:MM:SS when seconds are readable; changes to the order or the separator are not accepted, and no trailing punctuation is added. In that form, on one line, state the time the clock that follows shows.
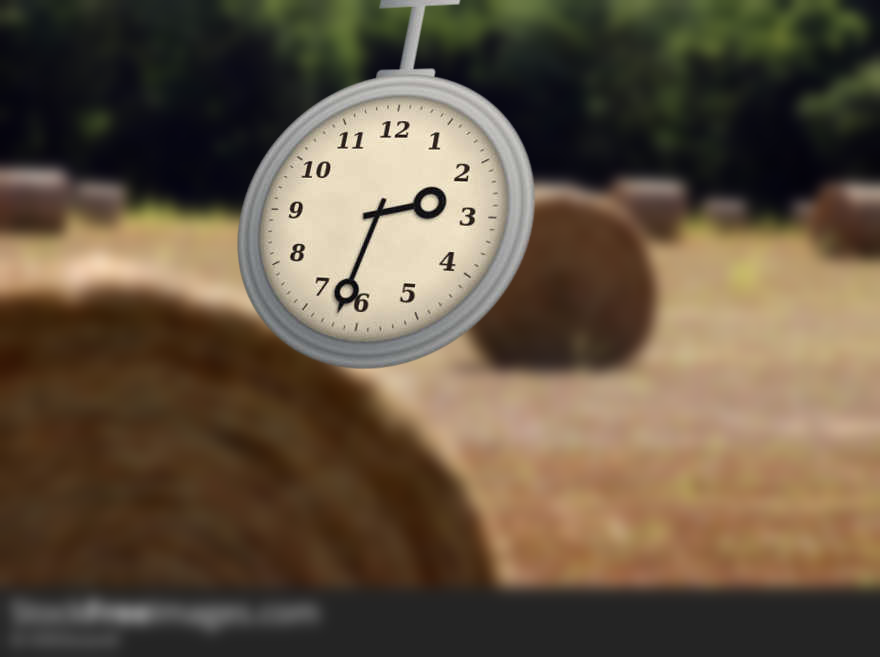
**2:32**
